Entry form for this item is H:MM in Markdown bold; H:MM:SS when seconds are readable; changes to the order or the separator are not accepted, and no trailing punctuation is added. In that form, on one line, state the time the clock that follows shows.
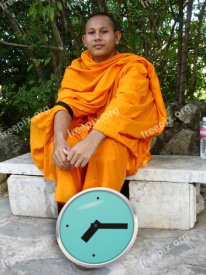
**7:15**
